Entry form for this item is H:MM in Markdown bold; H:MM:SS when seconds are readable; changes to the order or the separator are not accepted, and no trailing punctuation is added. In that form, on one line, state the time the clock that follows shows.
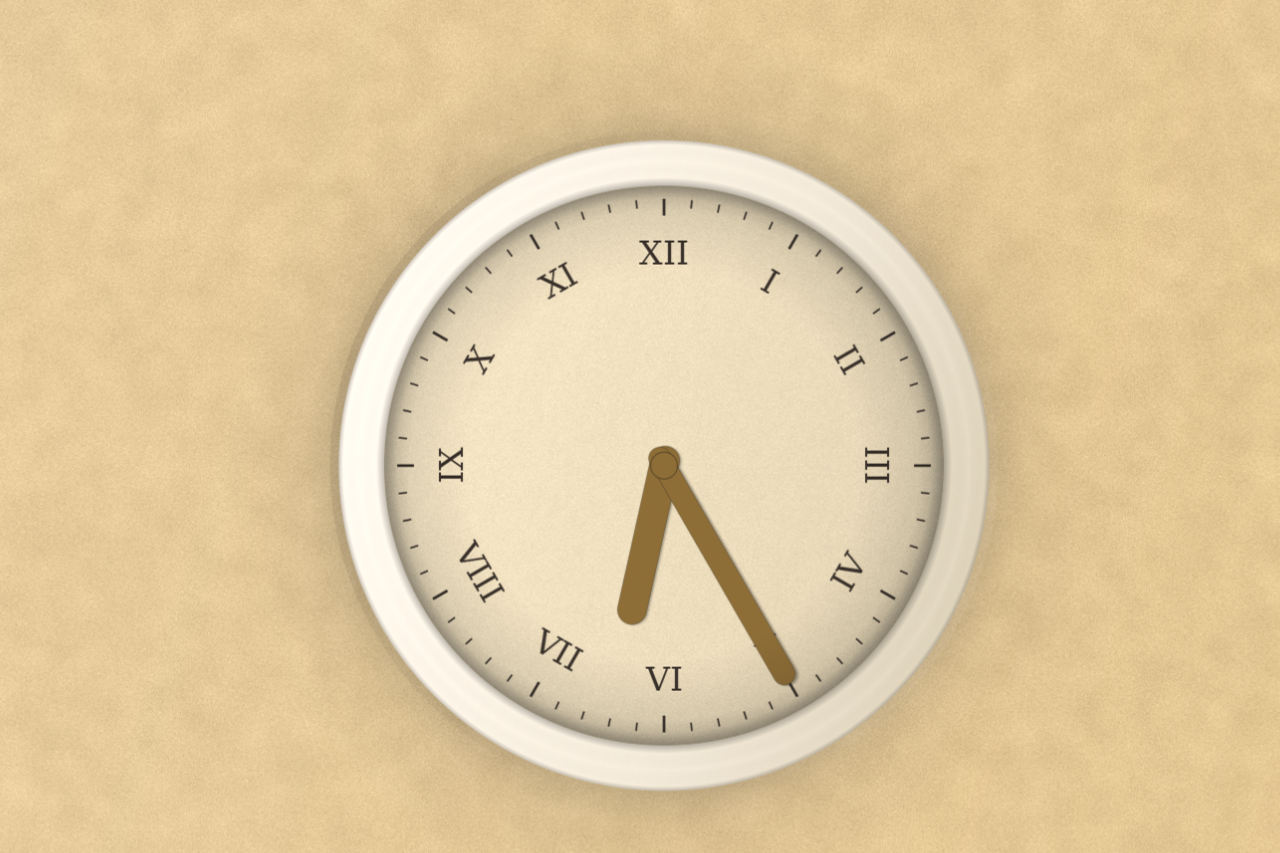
**6:25**
